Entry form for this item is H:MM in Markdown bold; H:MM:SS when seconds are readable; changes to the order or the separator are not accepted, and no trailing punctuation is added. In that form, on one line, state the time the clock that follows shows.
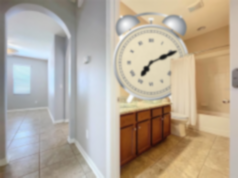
**7:11**
